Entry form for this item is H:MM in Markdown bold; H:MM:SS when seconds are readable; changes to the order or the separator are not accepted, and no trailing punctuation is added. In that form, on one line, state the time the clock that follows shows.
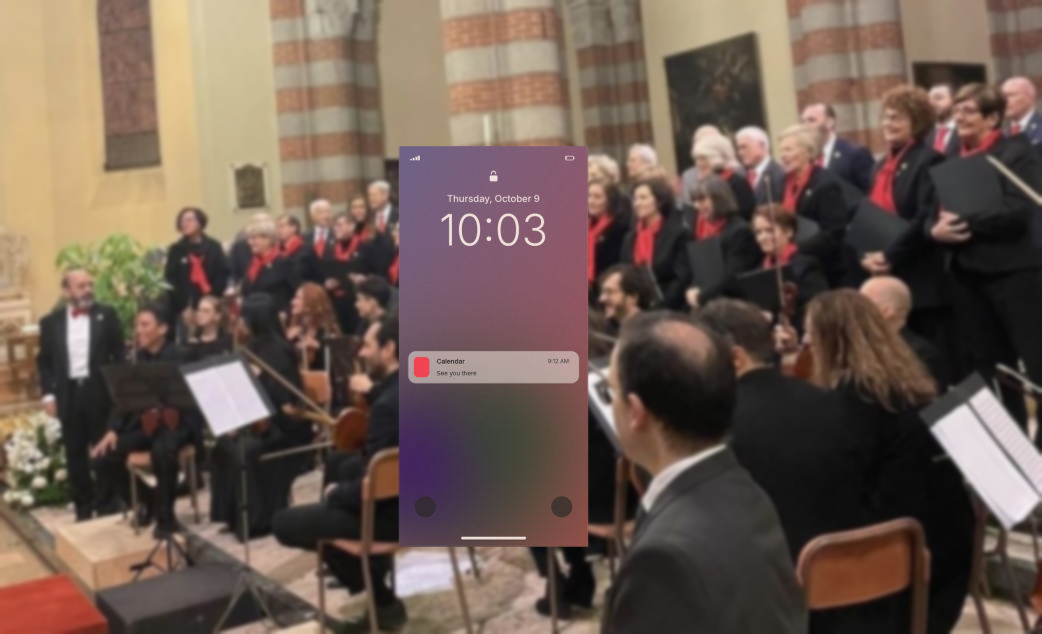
**10:03**
